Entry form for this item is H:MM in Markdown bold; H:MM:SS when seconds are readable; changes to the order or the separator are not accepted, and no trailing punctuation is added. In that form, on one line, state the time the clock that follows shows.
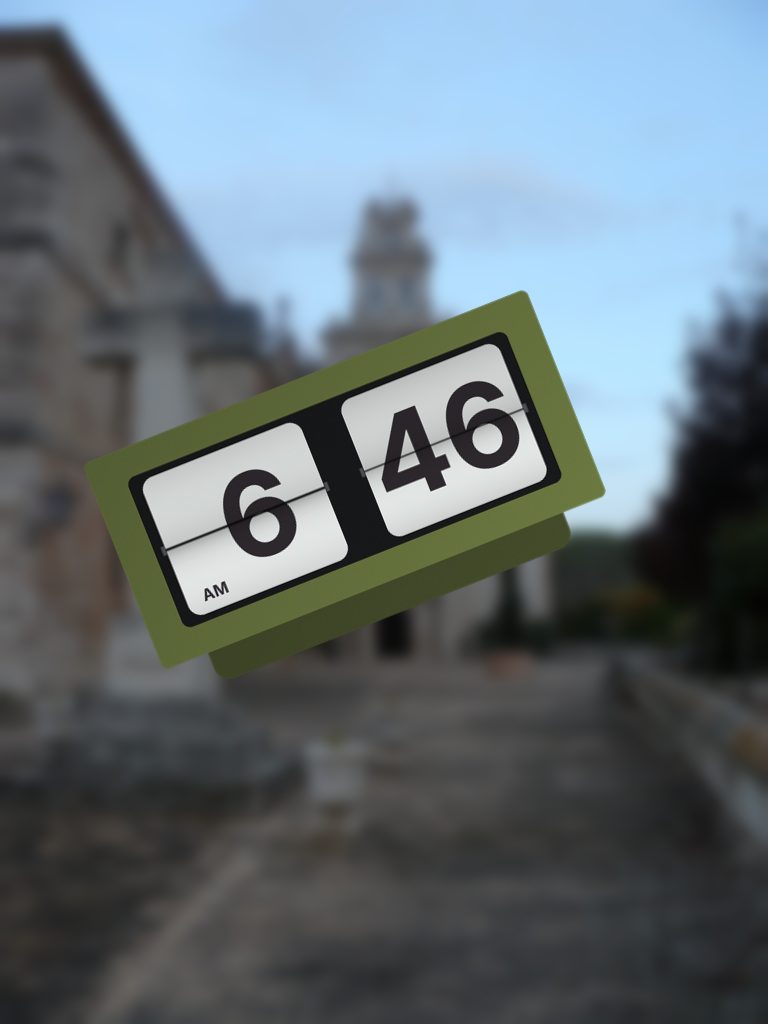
**6:46**
